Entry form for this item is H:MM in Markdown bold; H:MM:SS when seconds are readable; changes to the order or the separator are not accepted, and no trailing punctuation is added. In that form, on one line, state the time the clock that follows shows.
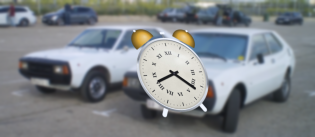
**8:22**
